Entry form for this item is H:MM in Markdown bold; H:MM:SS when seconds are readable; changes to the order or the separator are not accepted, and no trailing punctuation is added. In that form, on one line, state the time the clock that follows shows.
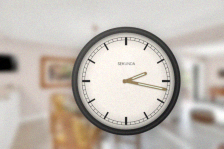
**2:17**
